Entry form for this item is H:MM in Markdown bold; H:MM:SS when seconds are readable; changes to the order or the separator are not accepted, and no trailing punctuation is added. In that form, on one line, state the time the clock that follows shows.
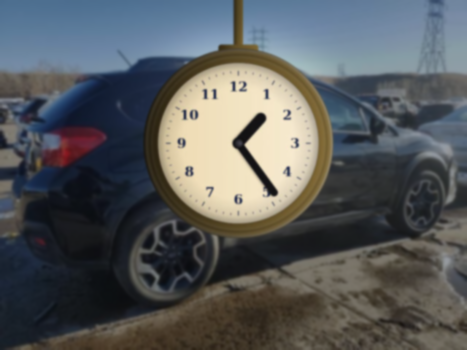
**1:24**
